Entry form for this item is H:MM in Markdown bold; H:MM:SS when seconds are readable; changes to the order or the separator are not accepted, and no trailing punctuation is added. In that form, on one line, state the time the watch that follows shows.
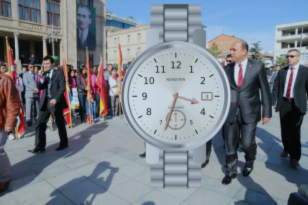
**3:33**
